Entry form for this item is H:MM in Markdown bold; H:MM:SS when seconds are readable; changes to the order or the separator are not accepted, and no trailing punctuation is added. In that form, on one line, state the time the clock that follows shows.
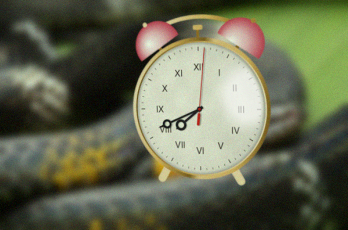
**7:41:01**
